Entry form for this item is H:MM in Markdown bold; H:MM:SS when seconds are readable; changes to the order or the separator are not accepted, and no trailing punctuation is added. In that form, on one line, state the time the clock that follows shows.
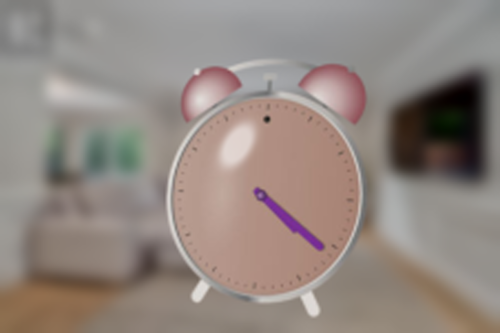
**4:21**
